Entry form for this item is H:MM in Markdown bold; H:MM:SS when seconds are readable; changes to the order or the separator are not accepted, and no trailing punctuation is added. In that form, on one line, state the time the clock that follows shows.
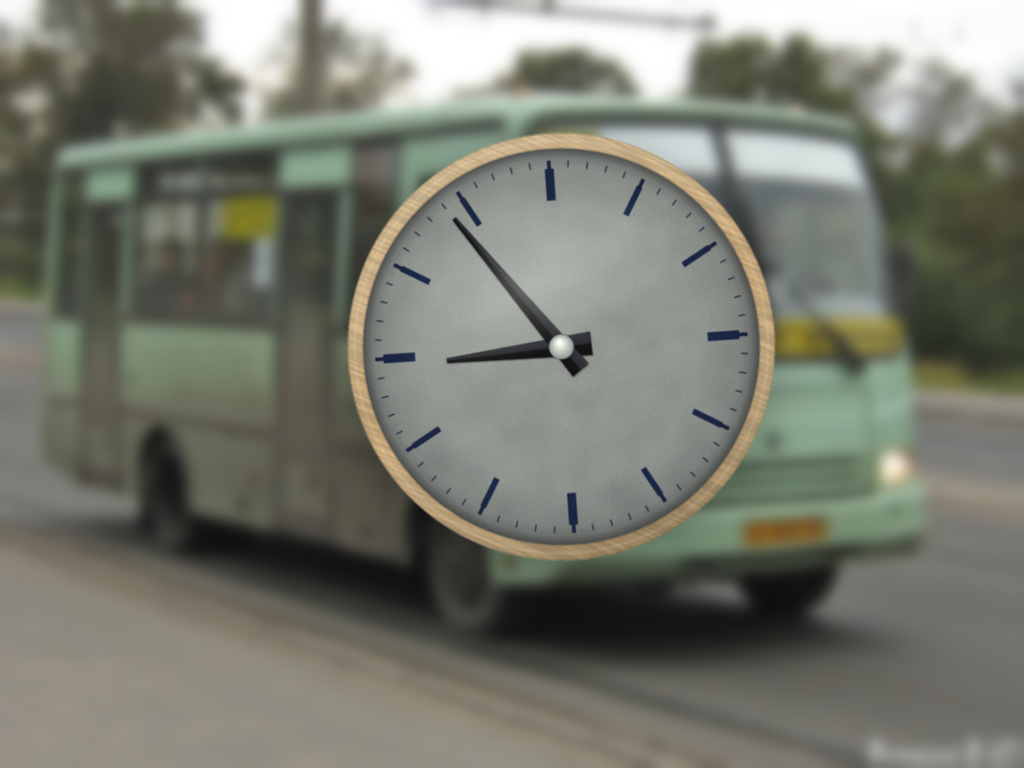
**8:54**
